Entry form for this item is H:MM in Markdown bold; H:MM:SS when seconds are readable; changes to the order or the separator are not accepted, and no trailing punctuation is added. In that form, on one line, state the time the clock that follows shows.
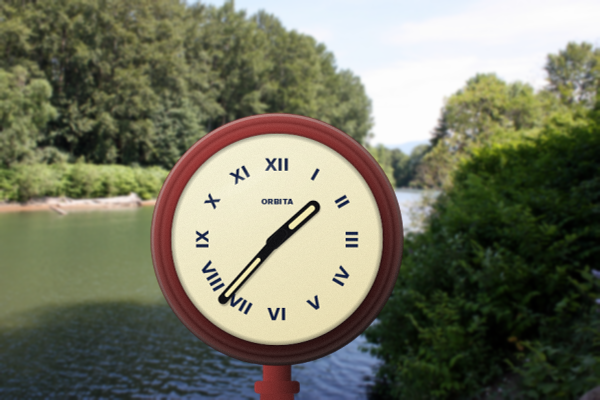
**1:37**
